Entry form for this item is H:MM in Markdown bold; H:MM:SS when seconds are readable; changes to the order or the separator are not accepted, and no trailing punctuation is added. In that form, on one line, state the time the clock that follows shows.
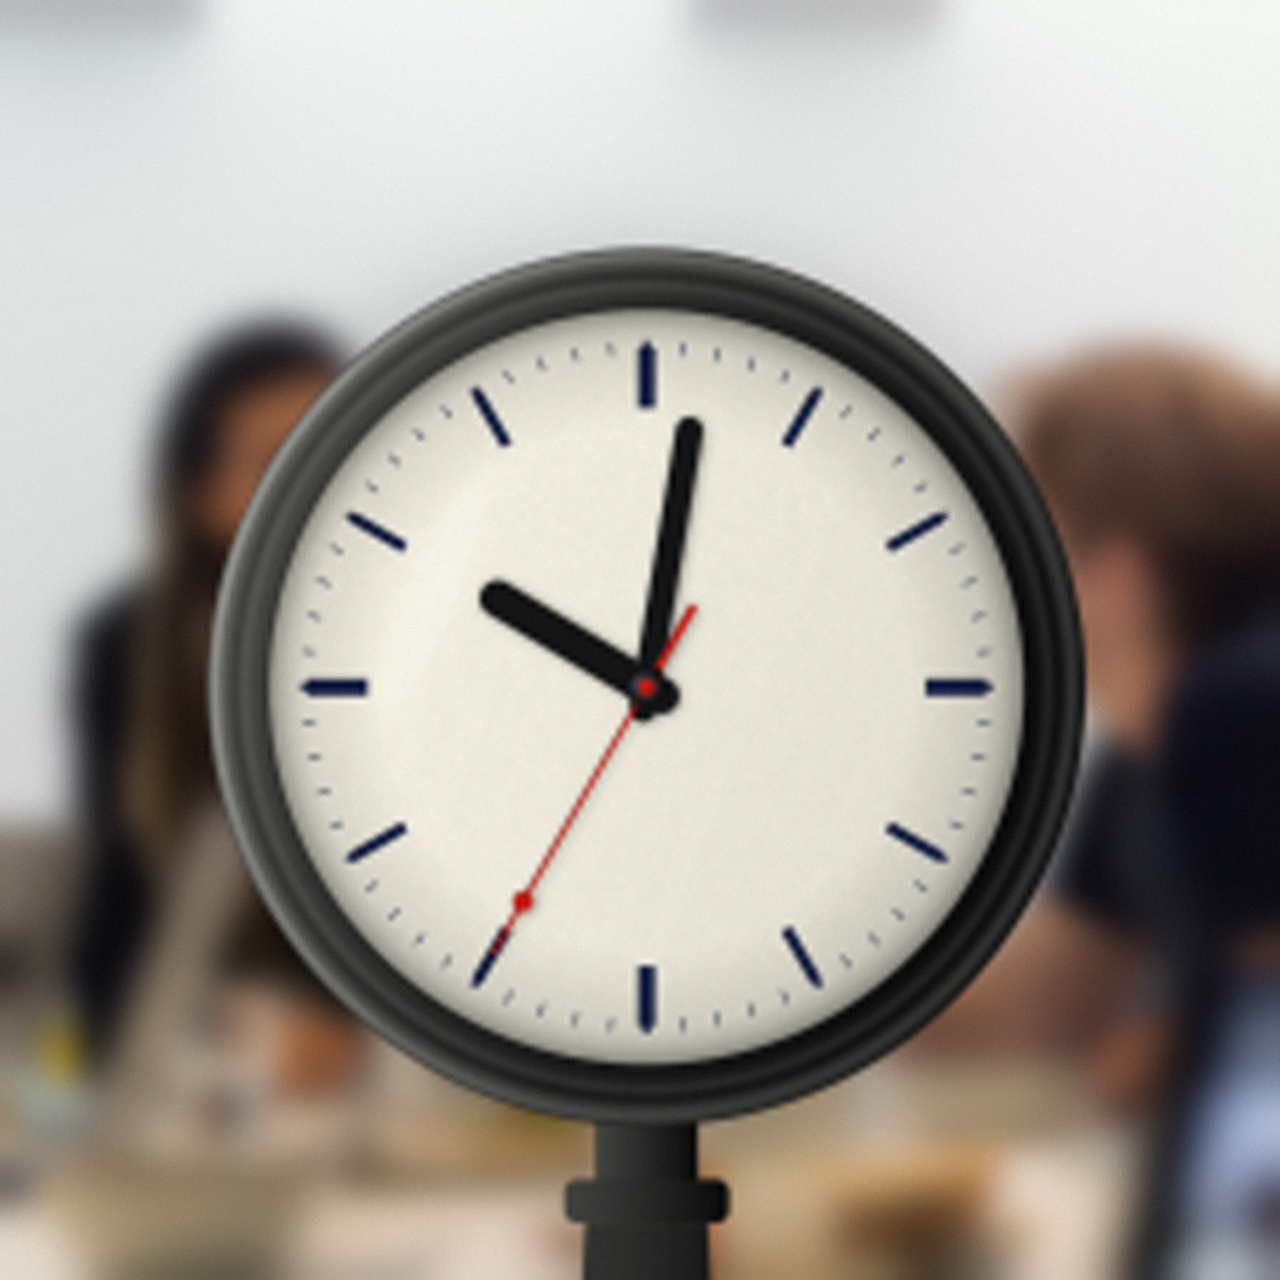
**10:01:35**
